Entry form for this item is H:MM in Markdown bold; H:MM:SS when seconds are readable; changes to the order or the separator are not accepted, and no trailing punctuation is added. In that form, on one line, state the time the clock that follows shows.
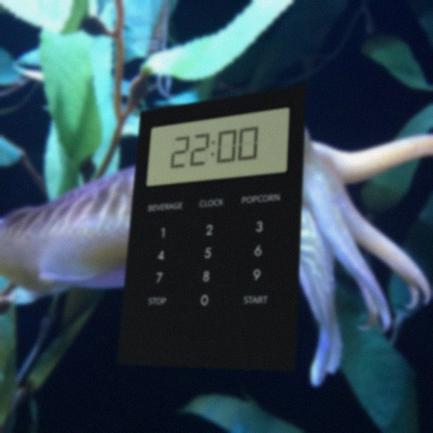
**22:00**
